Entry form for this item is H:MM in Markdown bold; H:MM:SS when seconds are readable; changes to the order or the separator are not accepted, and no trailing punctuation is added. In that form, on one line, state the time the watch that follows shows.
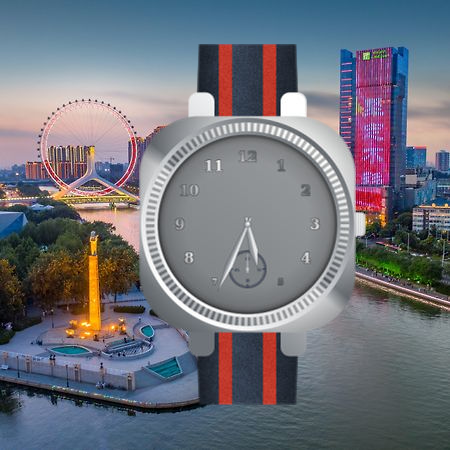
**5:34**
